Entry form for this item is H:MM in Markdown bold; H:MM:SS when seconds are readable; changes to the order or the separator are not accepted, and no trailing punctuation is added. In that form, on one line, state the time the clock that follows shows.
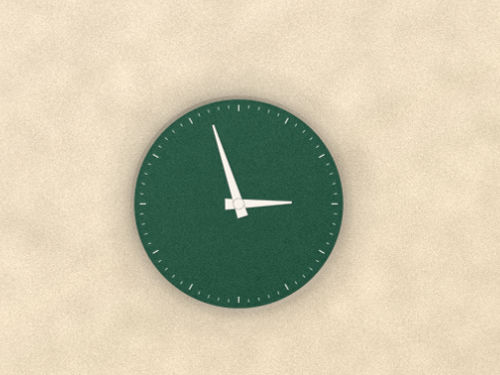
**2:57**
